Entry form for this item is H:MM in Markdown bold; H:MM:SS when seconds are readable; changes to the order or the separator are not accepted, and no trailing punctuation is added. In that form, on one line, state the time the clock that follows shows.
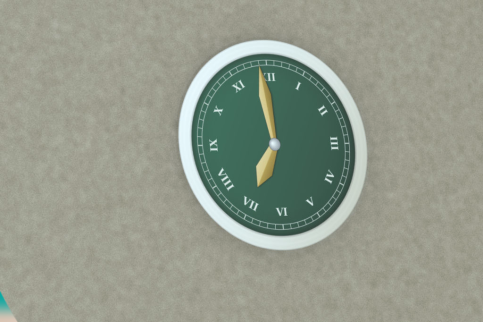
**6:59**
